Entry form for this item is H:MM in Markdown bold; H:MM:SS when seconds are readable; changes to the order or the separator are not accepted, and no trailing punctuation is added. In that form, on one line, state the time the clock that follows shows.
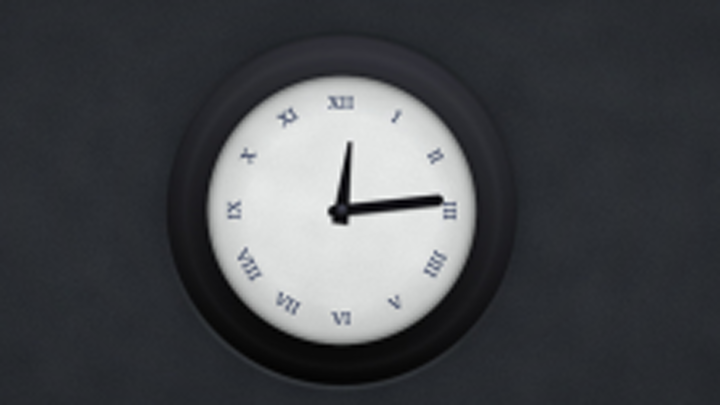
**12:14**
